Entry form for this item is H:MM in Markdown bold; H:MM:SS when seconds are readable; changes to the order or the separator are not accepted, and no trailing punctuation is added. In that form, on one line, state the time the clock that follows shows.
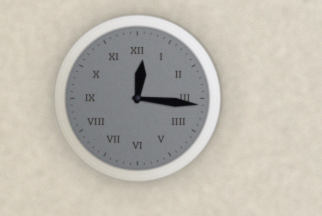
**12:16**
